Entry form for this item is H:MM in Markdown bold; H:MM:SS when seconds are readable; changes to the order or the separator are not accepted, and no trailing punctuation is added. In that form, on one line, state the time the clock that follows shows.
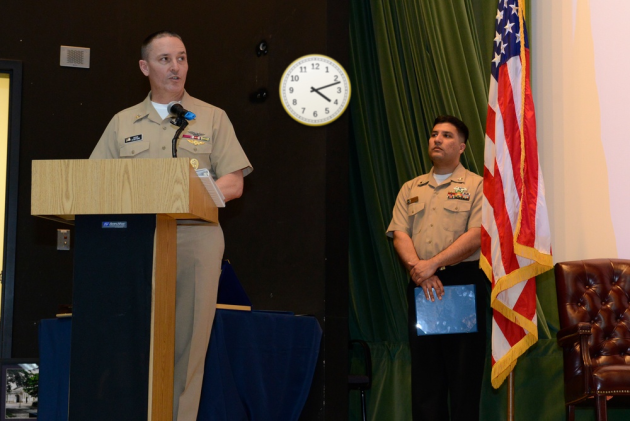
**4:12**
